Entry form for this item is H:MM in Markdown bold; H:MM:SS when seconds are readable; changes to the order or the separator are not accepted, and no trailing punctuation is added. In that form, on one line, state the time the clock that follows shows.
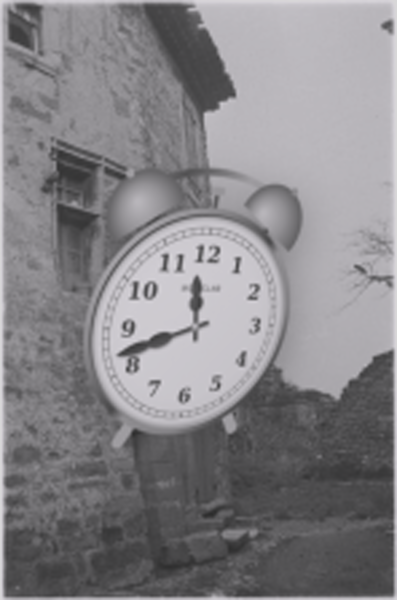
**11:42**
